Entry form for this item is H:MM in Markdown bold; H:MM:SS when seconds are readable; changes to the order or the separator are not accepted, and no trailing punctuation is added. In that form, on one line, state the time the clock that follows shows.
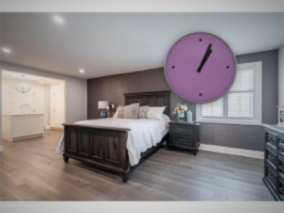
**1:04**
